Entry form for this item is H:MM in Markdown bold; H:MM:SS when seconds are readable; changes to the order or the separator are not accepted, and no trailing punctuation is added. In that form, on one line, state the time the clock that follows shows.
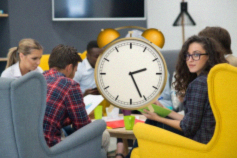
**2:26**
